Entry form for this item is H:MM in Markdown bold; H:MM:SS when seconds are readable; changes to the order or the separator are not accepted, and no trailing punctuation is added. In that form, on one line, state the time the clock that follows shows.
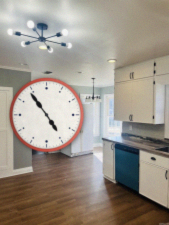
**4:54**
